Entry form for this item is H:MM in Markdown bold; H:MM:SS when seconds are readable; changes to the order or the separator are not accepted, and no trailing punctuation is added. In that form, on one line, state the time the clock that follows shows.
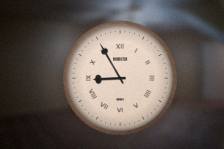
**8:55**
